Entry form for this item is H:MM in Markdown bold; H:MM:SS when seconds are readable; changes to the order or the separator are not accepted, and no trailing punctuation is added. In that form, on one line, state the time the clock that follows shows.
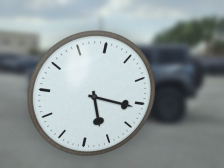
**5:16**
